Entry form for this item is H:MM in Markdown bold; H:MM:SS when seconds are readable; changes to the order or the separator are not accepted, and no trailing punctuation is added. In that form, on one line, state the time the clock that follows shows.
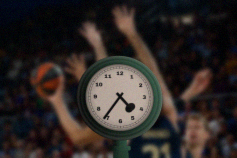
**4:36**
